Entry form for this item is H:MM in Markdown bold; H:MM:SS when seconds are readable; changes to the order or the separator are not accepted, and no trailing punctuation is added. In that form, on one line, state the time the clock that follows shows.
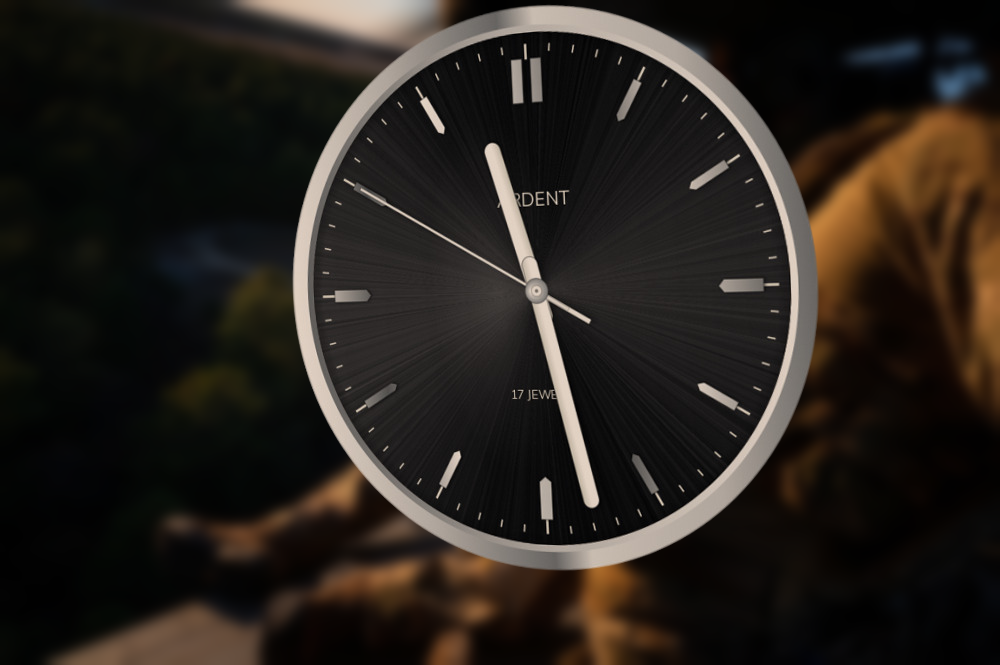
**11:27:50**
